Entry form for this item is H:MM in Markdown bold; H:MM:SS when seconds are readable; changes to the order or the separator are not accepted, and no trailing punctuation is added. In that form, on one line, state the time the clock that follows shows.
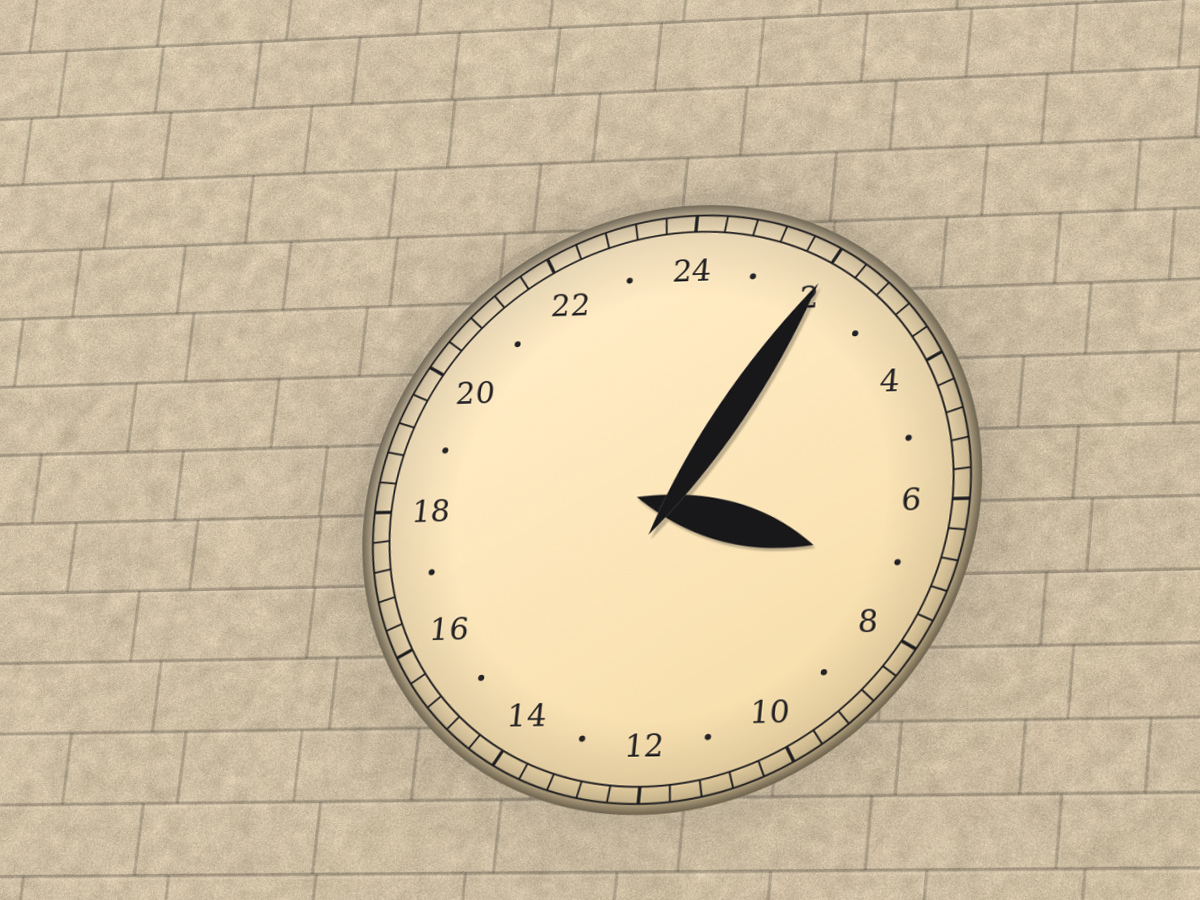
**7:05**
